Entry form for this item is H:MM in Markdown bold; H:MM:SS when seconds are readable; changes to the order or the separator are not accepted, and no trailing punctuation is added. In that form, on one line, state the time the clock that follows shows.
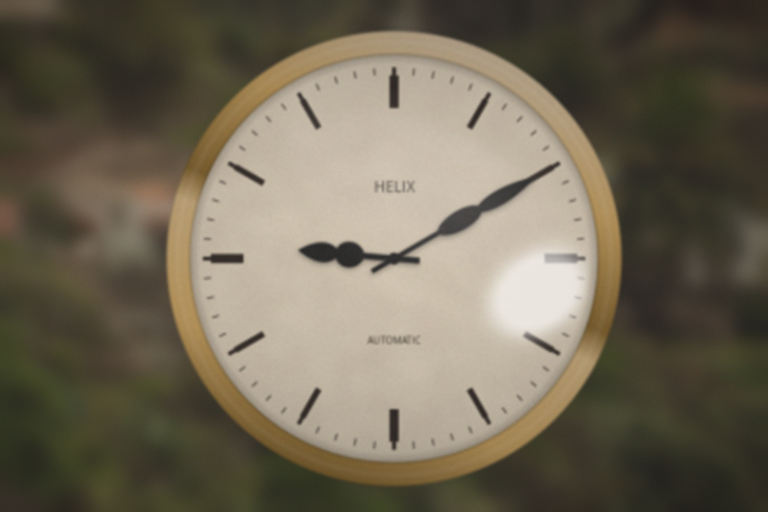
**9:10**
